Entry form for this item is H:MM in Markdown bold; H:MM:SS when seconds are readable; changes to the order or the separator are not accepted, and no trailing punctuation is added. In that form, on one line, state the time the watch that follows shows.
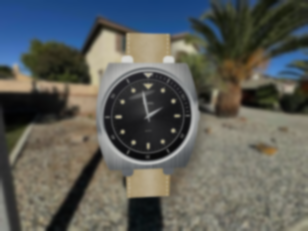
**1:58**
